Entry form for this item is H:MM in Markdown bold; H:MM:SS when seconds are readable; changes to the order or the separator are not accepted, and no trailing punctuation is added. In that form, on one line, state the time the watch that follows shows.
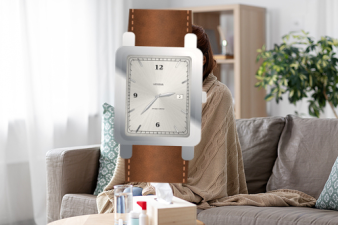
**2:37**
